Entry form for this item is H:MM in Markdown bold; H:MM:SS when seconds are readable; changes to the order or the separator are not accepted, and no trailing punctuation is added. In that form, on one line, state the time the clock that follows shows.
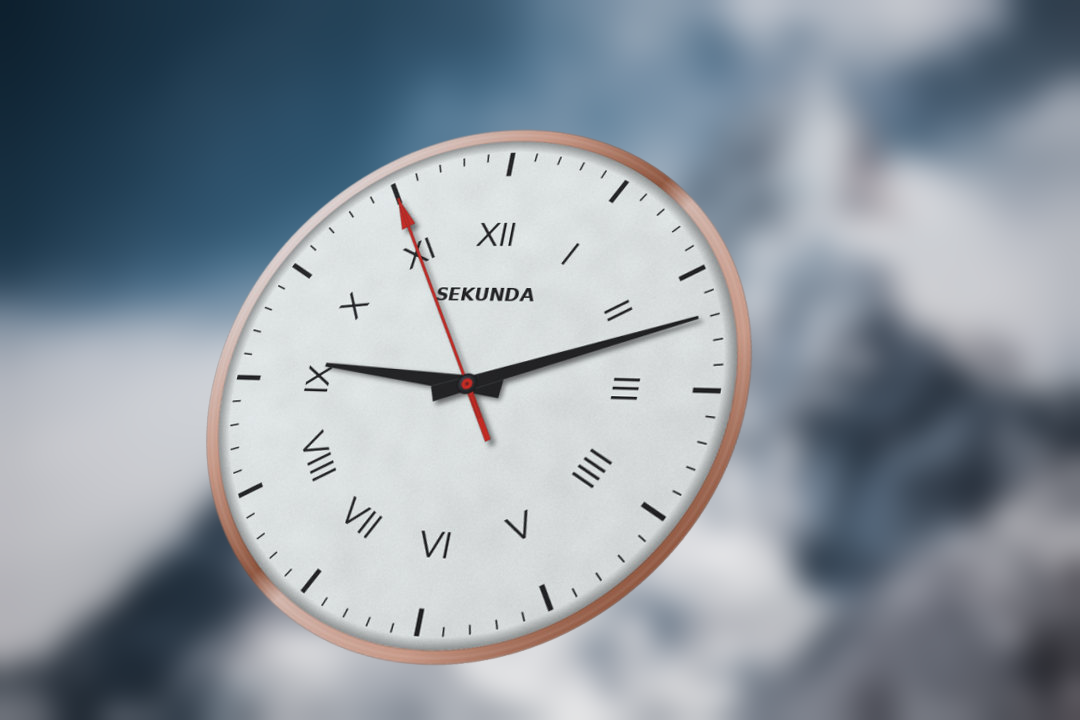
**9:11:55**
